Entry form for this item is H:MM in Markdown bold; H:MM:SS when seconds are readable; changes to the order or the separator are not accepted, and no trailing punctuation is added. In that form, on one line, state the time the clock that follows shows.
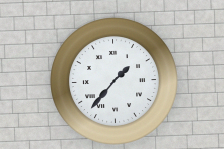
**1:37**
